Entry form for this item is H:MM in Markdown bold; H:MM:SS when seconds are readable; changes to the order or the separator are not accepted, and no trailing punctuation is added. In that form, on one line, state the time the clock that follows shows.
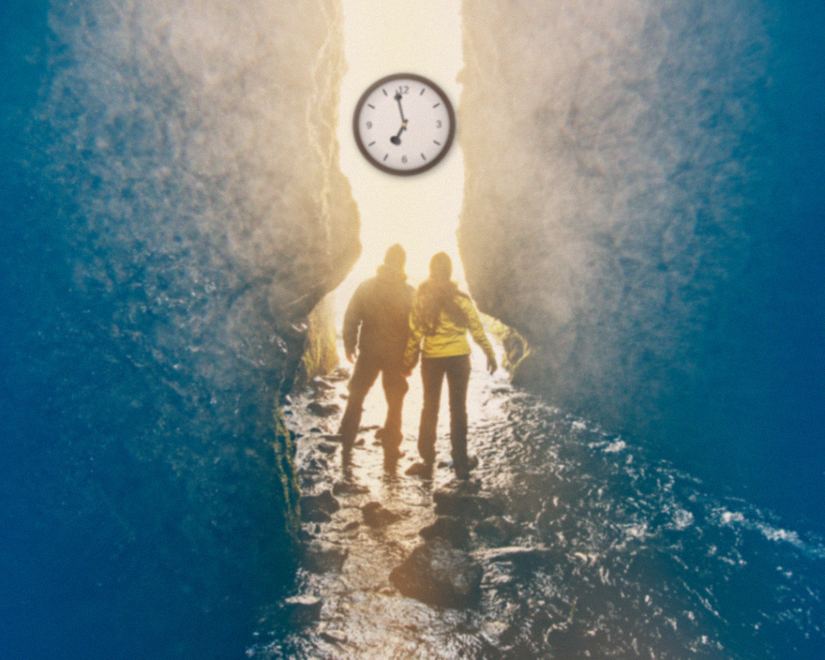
**6:58**
